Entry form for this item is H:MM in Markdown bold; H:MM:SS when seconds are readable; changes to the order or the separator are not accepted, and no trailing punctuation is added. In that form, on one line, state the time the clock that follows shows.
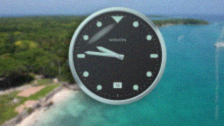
**9:46**
